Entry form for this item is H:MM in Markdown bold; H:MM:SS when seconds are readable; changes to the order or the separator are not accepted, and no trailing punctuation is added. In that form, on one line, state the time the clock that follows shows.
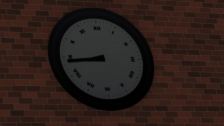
**8:44**
